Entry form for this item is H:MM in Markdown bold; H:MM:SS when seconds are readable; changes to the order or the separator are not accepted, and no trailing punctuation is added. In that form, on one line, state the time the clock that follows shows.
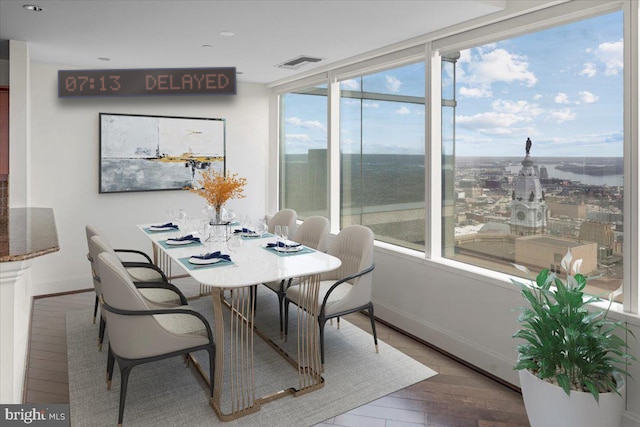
**7:13**
